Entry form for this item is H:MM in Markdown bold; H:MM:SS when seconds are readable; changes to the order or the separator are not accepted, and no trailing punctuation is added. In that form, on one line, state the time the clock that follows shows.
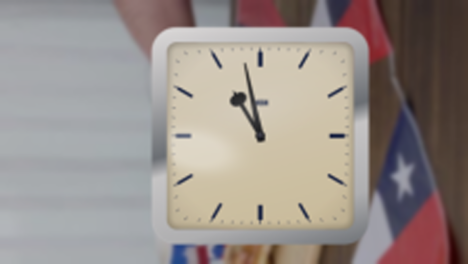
**10:58**
